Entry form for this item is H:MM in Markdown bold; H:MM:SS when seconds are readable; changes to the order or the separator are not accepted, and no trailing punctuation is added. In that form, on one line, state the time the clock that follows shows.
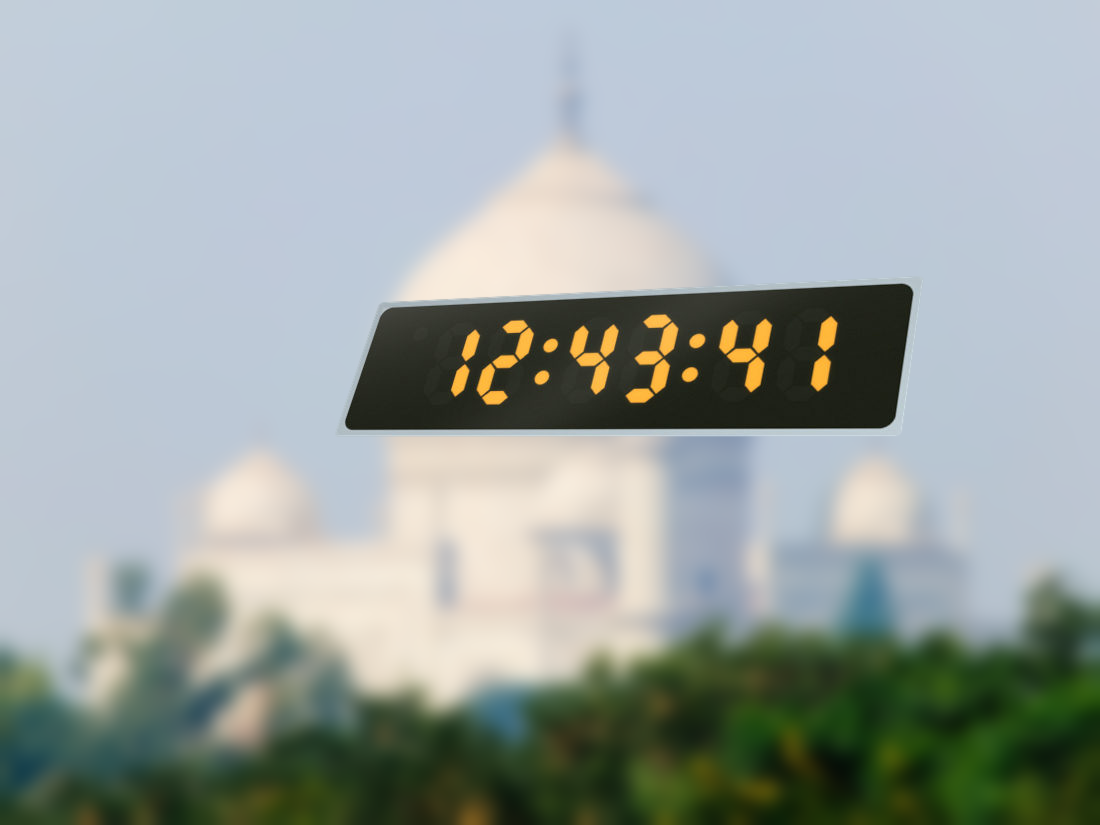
**12:43:41**
